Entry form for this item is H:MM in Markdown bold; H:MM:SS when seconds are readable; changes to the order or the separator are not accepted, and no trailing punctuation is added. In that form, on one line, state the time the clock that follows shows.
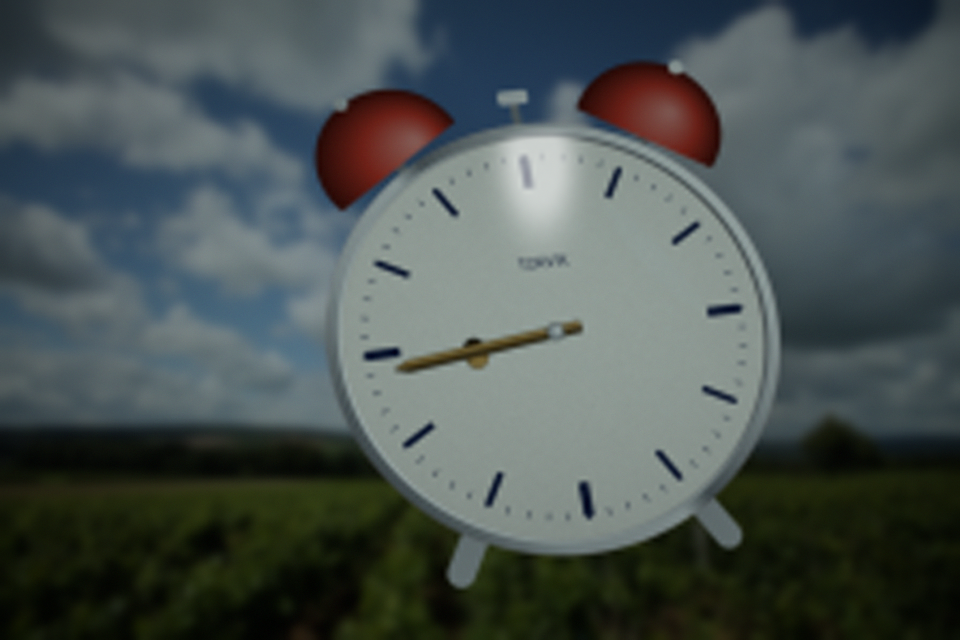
**8:44**
